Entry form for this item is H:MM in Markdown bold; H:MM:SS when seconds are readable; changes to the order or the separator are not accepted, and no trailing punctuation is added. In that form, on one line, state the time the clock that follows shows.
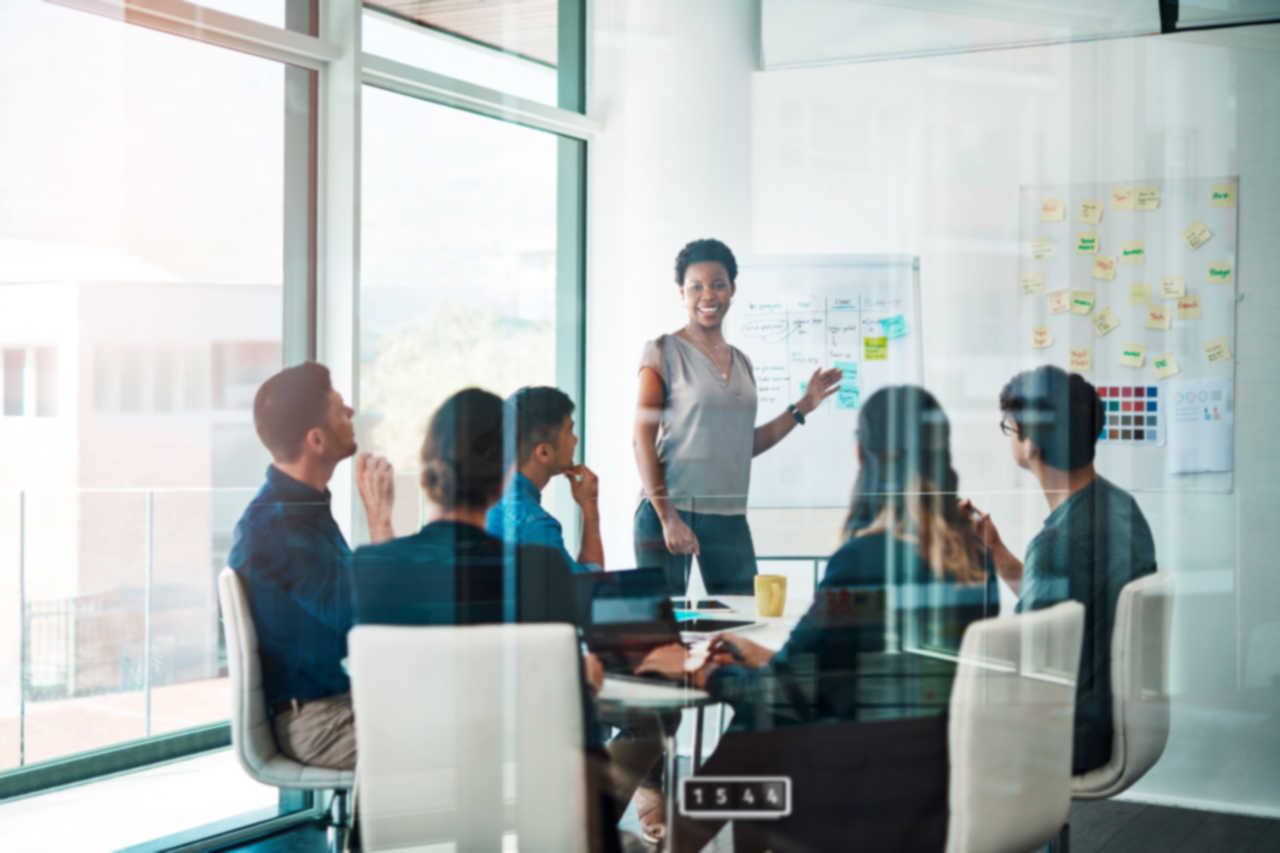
**15:44**
